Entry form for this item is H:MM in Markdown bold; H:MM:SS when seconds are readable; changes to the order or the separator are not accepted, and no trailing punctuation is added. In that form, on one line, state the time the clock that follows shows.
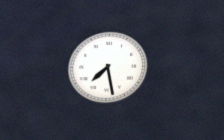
**7:28**
